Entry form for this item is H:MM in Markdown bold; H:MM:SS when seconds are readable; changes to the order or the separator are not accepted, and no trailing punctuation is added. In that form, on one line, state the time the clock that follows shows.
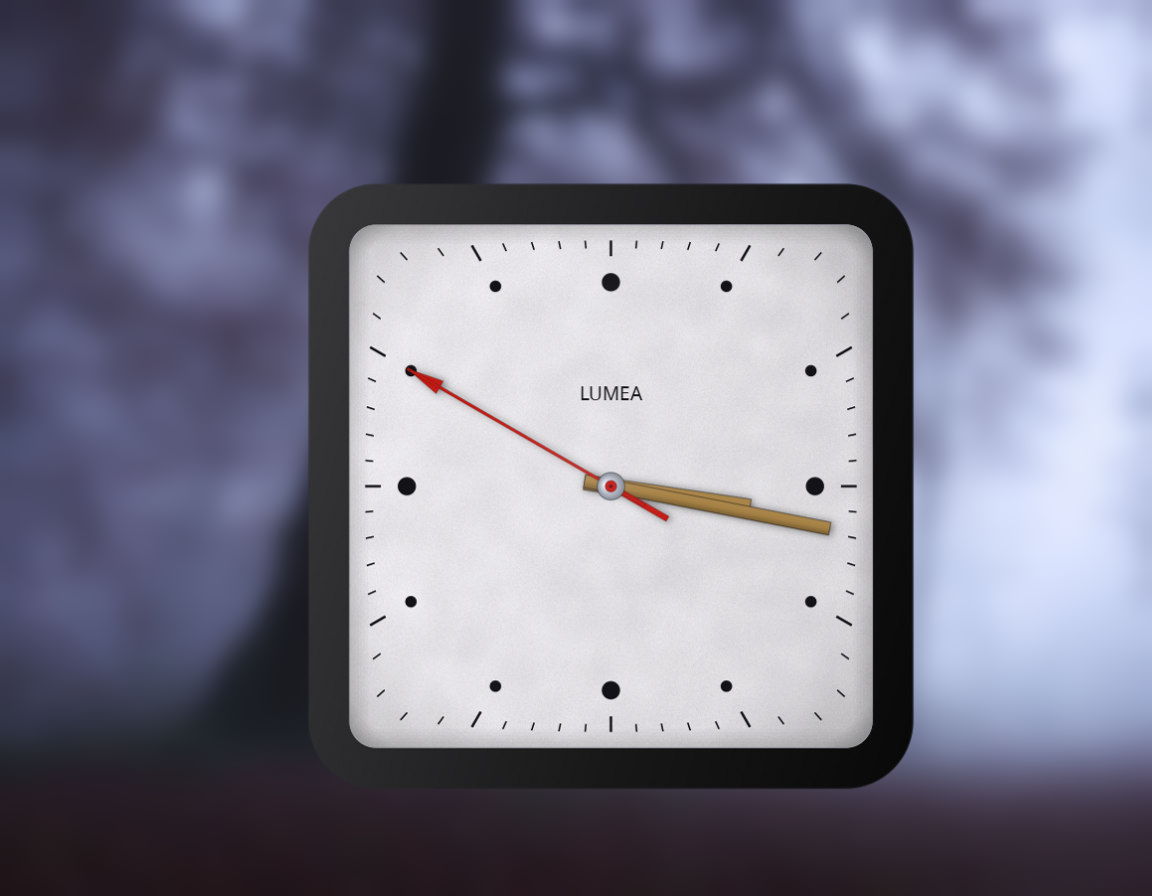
**3:16:50**
